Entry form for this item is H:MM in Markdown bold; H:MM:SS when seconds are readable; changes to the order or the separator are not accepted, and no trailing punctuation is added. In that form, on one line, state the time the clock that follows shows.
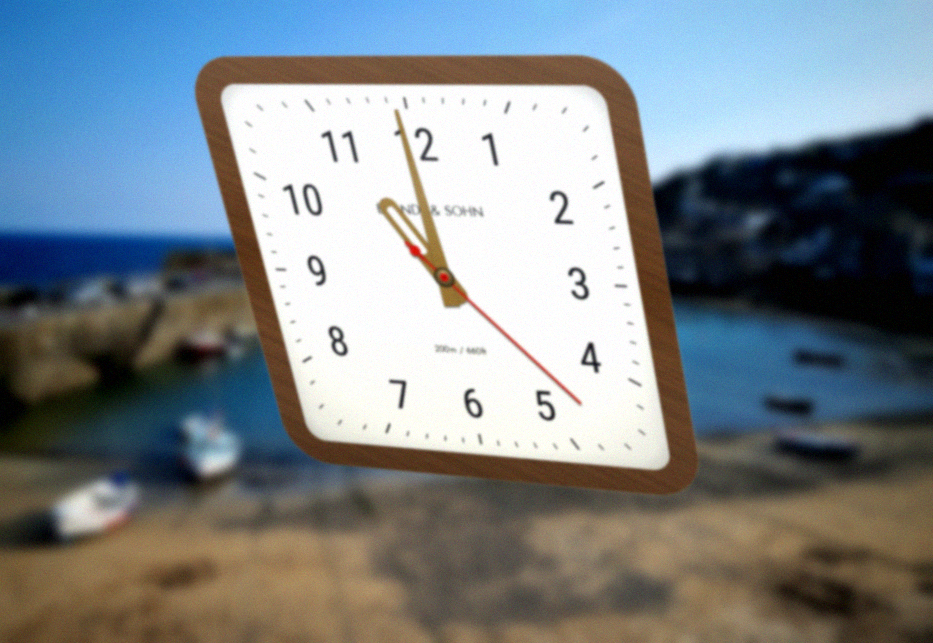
**10:59:23**
